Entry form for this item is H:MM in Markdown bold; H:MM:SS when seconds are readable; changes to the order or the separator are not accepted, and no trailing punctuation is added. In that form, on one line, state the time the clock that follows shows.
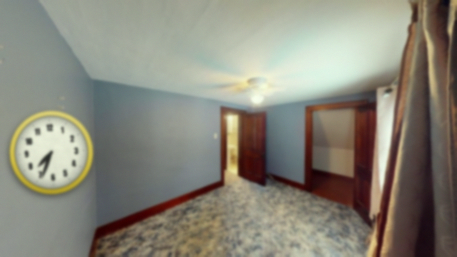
**7:34**
